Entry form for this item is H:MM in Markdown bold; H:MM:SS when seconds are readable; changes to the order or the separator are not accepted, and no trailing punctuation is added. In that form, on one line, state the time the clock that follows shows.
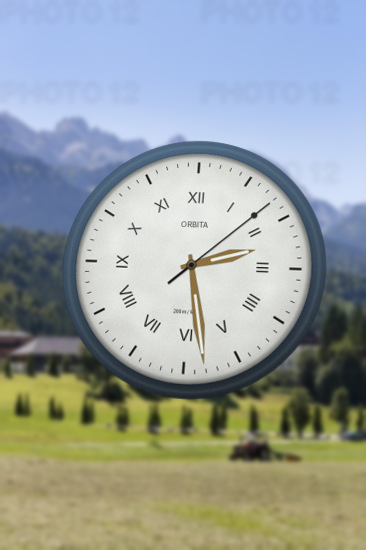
**2:28:08**
